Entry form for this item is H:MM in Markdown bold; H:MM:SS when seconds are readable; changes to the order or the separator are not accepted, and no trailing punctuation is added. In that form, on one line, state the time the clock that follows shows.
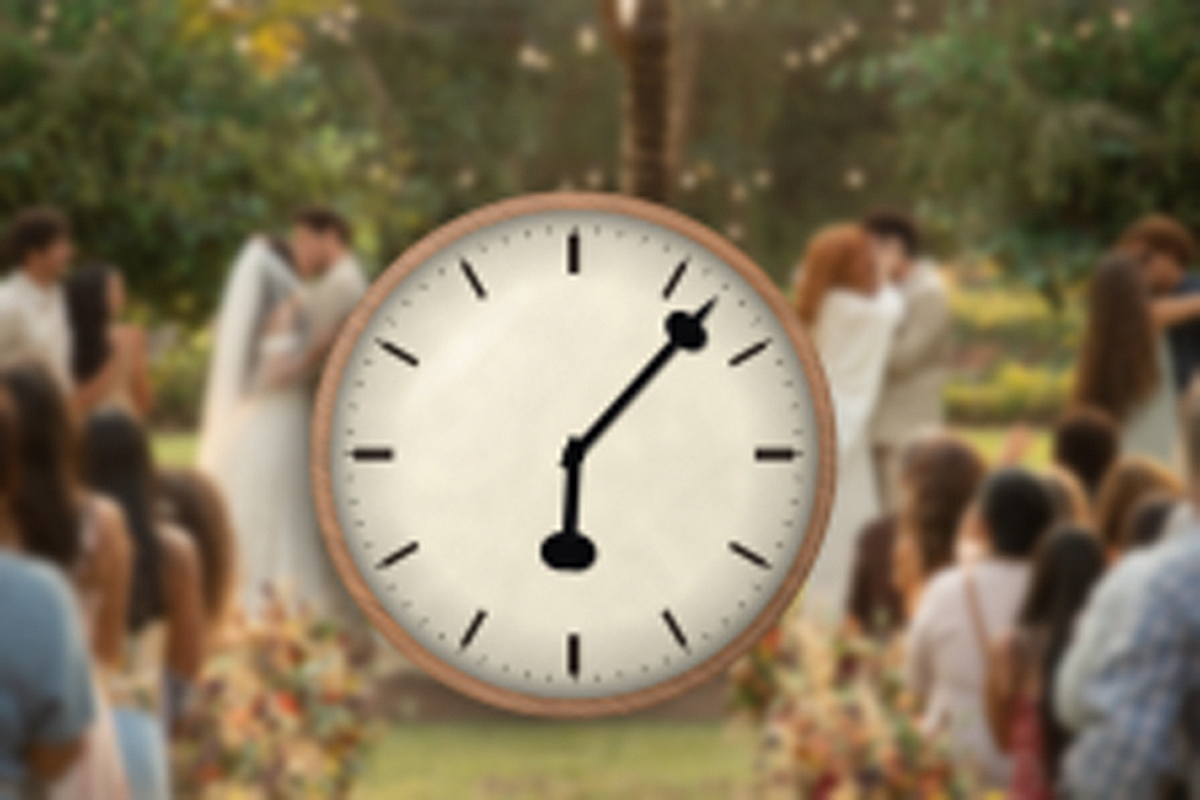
**6:07**
